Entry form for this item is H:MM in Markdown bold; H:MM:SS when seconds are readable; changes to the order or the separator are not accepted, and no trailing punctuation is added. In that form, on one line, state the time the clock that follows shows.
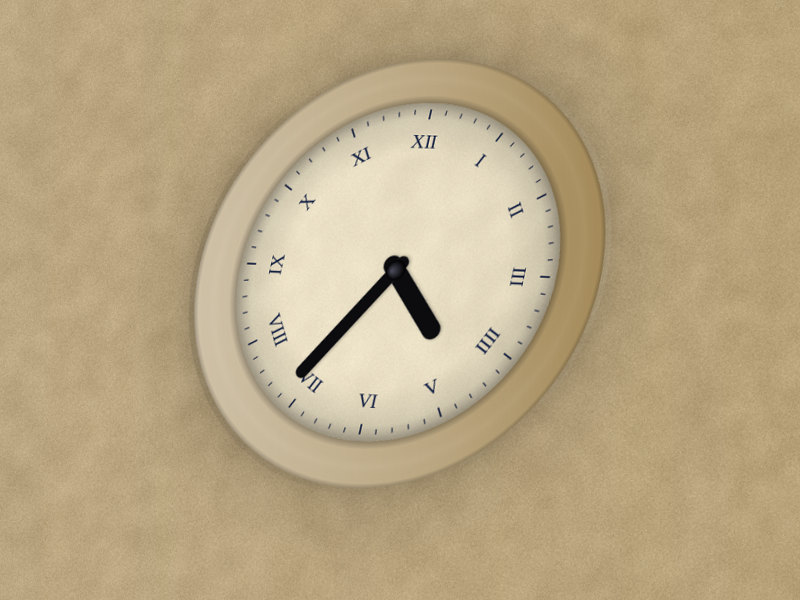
**4:36**
